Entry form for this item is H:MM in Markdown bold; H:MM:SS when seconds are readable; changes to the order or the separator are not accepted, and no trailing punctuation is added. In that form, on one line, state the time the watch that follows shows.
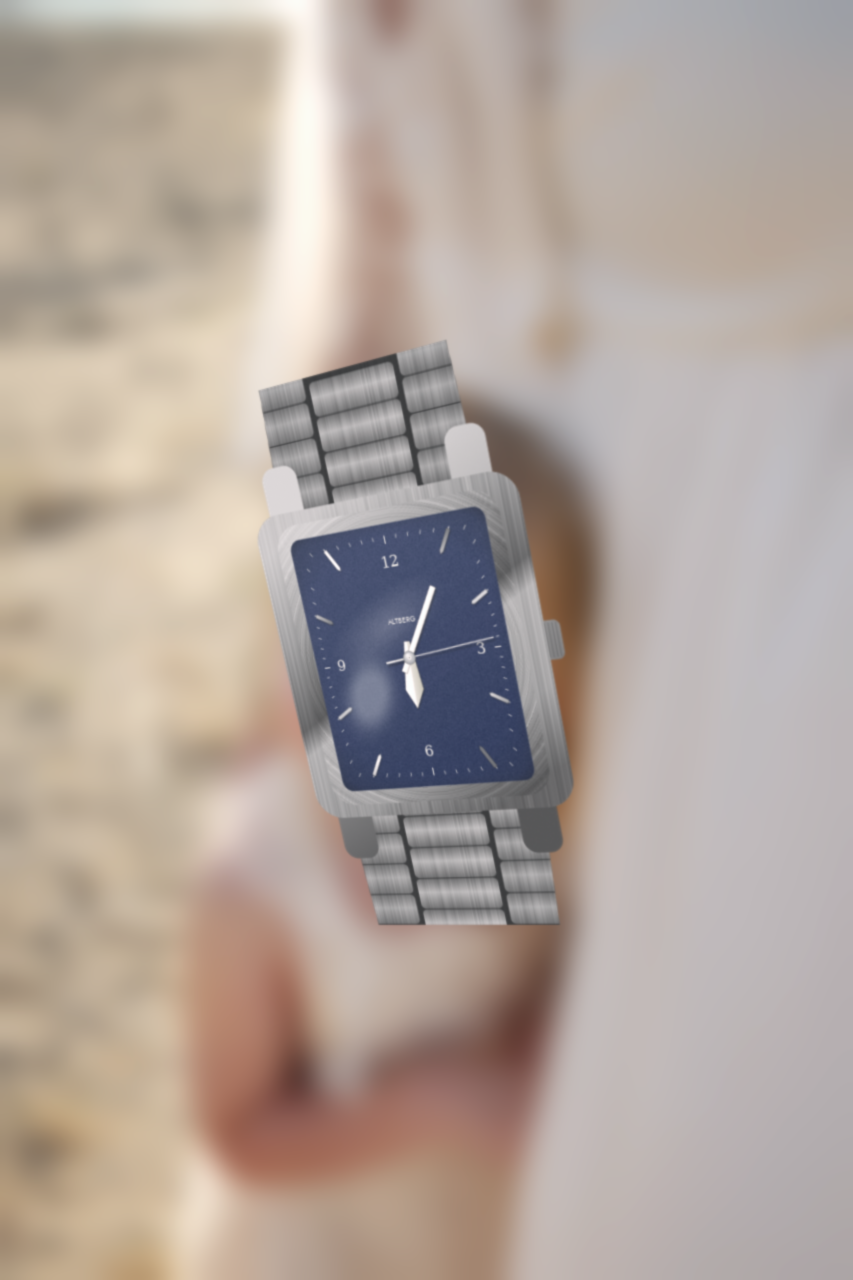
**6:05:14**
